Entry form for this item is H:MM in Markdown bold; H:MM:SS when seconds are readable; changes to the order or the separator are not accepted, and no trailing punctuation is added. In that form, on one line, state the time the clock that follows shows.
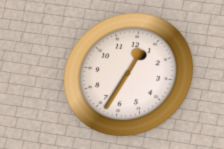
**12:33**
